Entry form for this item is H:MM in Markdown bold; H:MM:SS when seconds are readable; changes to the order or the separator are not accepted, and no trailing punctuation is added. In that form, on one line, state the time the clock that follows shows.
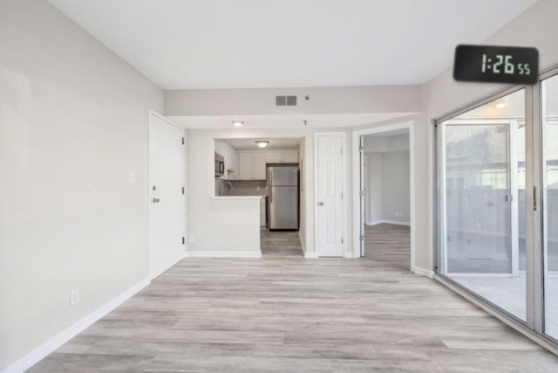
**1:26**
